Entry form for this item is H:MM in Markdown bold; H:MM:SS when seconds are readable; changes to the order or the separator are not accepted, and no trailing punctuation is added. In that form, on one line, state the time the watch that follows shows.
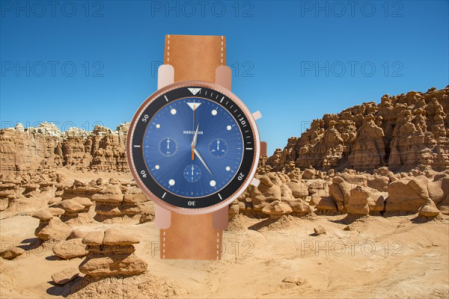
**12:24**
